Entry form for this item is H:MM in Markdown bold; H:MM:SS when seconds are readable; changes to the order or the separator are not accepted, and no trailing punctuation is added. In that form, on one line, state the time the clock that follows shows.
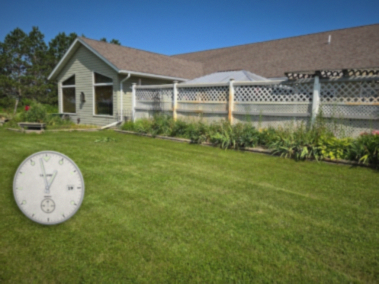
**12:58**
